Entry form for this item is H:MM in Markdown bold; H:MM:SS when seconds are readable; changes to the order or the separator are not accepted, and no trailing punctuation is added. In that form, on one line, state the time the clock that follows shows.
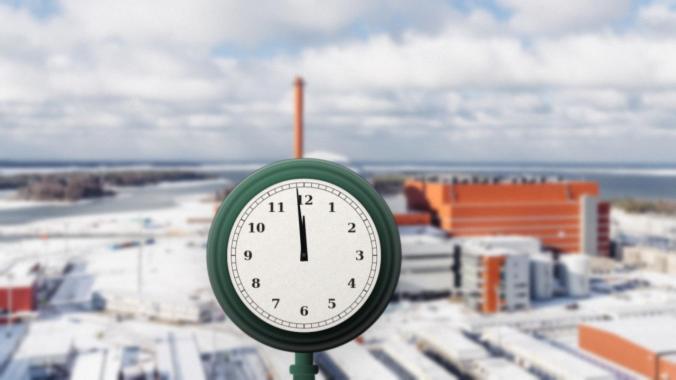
**11:59**
